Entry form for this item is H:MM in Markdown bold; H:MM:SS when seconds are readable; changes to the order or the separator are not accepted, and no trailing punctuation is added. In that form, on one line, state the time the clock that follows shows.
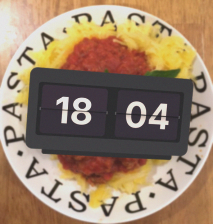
**18:04**
